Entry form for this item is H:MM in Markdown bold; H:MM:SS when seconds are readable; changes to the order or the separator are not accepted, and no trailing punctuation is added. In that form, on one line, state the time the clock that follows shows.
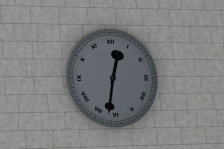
**12:32**
